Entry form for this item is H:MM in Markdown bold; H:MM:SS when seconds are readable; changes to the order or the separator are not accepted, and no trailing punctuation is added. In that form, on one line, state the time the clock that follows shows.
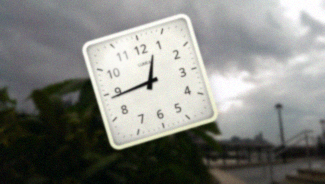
**12:44**
